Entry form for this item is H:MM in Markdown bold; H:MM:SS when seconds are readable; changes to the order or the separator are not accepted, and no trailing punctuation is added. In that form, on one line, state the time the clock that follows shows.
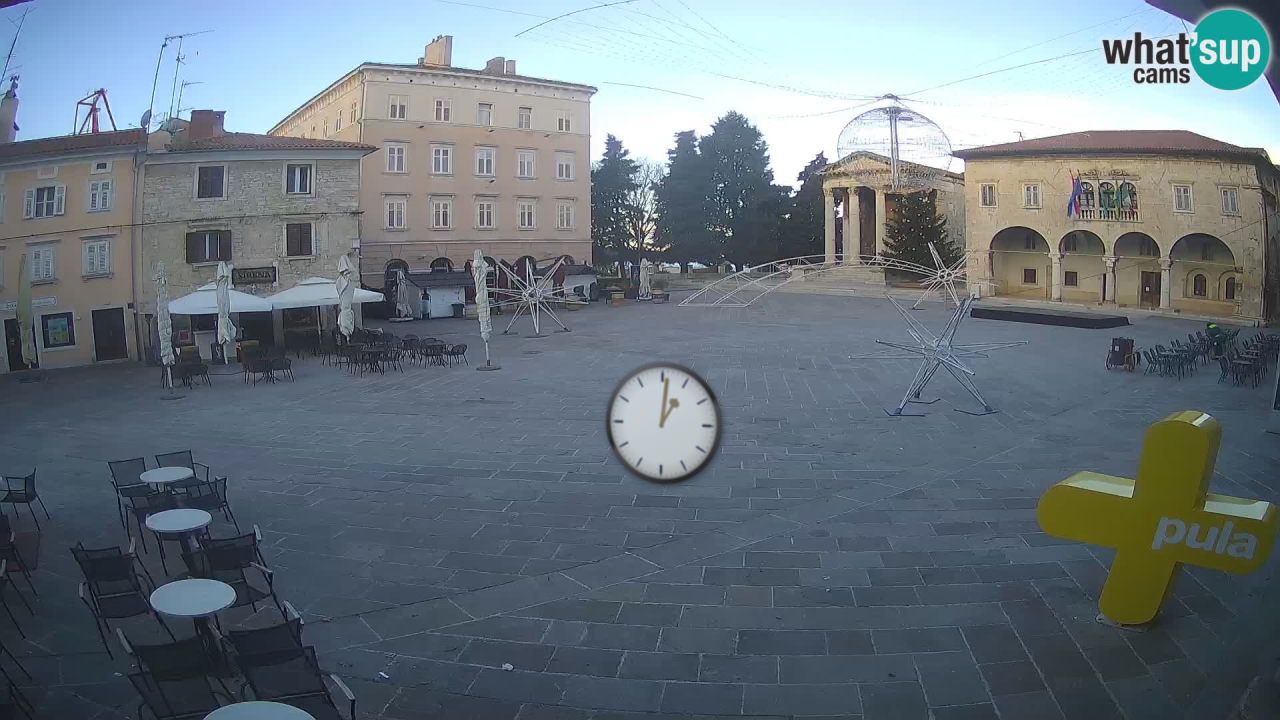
**1:01**
